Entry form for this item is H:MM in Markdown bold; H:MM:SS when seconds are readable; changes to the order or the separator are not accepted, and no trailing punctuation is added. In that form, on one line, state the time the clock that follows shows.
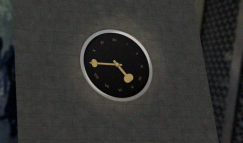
**4:45**
